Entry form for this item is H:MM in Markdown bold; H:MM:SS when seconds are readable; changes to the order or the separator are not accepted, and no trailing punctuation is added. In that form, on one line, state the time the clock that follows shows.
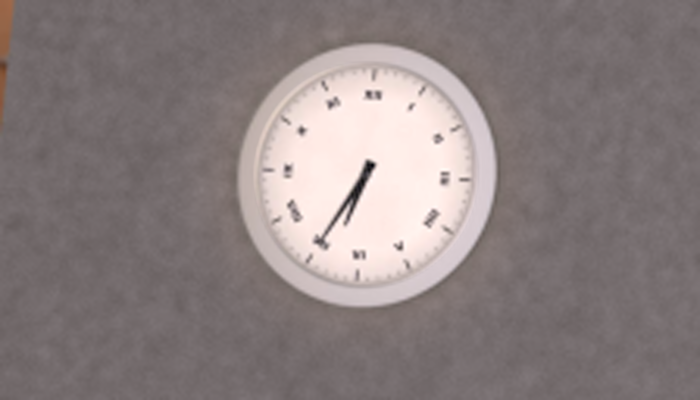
**6:35**
